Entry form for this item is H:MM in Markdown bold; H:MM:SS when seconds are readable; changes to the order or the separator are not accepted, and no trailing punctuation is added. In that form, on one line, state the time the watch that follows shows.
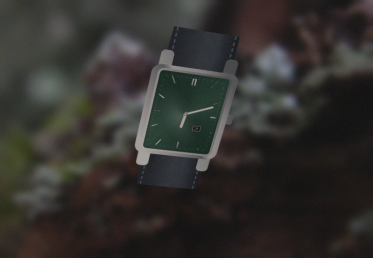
**6:11**
